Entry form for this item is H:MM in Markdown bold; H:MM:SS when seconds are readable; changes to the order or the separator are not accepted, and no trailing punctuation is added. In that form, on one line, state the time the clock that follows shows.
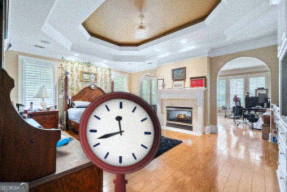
**11:42**
